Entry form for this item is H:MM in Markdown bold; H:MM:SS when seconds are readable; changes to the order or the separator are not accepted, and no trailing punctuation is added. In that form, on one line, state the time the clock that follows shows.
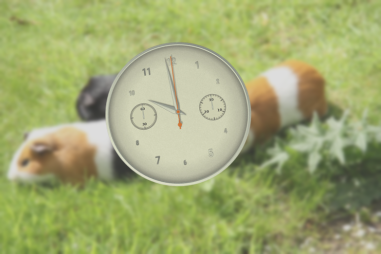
**9:59**
